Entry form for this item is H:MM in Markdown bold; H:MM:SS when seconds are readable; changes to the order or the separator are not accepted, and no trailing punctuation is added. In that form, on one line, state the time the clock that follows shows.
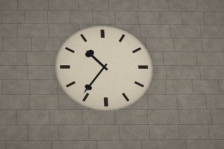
**10:36**
